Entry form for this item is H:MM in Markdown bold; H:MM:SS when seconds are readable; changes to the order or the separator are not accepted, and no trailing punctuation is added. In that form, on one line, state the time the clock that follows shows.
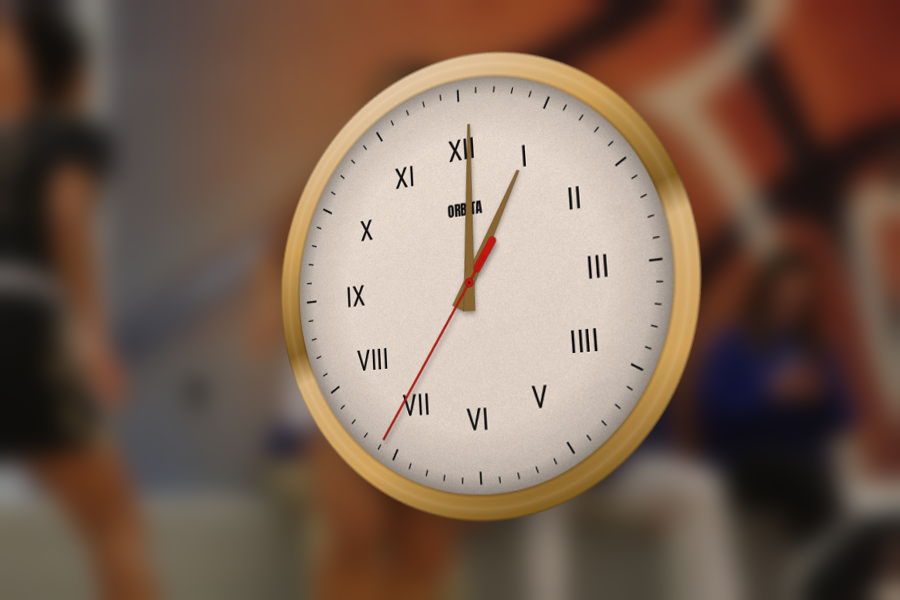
**1:00:36**
